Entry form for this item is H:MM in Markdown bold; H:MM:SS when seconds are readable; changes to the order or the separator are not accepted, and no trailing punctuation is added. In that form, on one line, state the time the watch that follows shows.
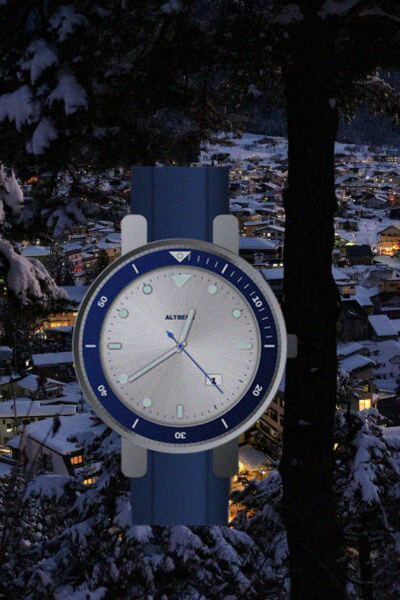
**12:39:23**
